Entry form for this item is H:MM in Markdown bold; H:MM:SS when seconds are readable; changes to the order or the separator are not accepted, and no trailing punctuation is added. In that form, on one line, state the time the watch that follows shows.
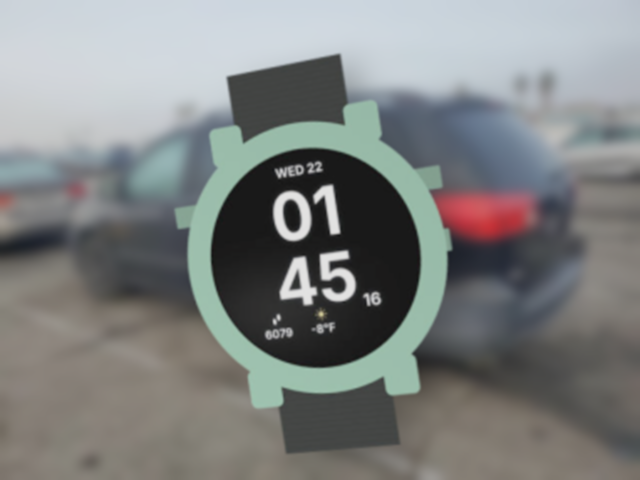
**1:45:16**
